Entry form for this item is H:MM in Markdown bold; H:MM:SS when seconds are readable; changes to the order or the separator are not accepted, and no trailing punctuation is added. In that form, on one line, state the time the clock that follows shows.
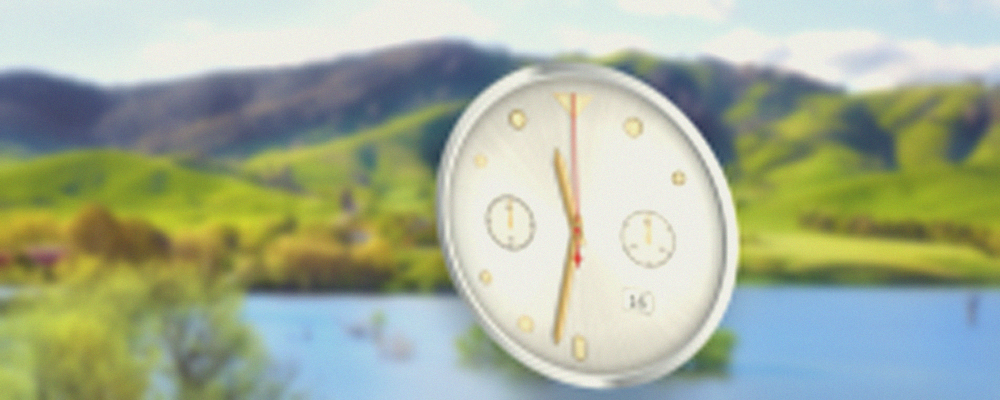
**11:32**
